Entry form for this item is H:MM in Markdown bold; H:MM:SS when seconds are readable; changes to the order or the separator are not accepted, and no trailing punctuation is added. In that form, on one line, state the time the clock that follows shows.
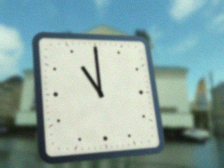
**11:00**
